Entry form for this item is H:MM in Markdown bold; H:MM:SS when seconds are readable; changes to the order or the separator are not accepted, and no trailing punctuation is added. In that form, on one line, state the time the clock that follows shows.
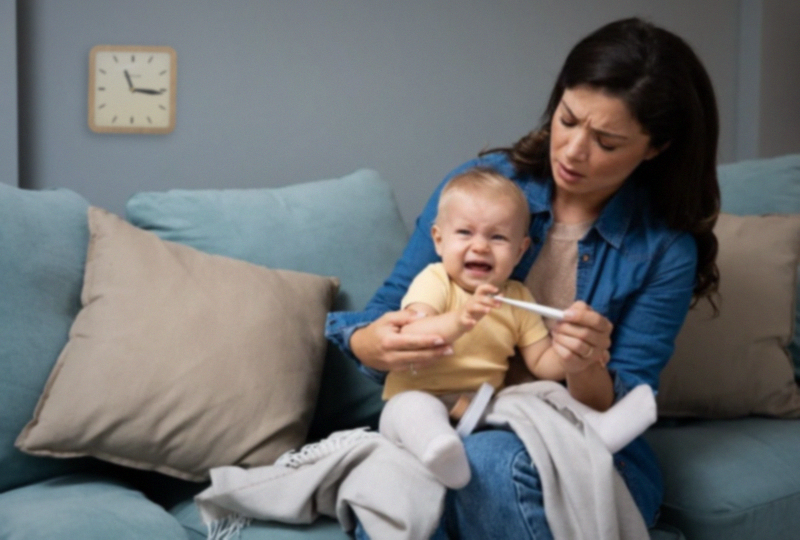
**11:16**
